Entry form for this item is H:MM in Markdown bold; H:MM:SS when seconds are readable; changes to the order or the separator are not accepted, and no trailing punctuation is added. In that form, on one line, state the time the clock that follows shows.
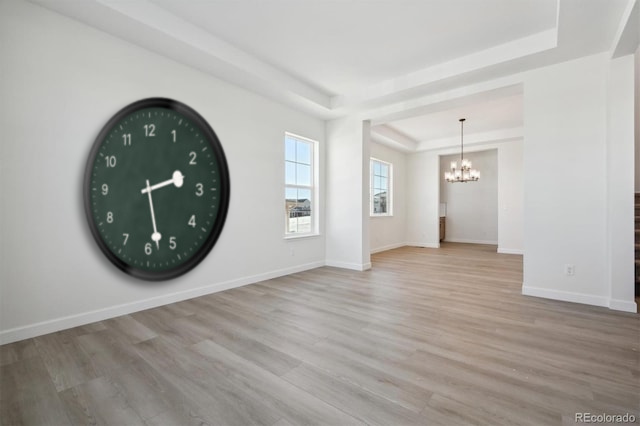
**2:28**
